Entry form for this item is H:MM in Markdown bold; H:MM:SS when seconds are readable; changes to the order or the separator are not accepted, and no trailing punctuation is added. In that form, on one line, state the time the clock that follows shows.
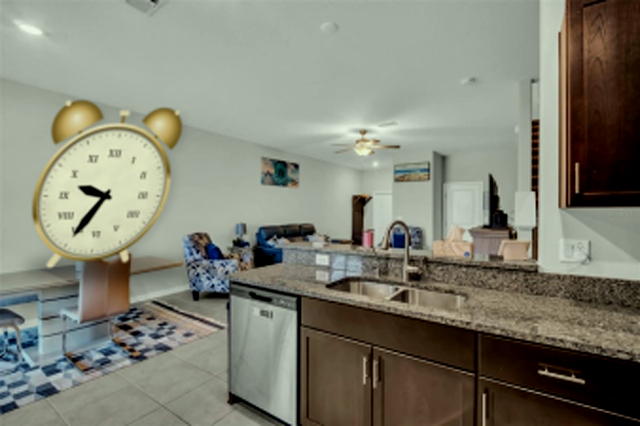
**9:35**
